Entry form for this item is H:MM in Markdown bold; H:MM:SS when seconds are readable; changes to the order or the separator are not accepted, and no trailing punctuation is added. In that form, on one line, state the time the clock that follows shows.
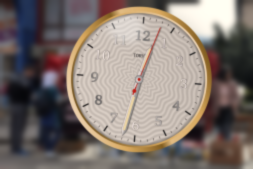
**12:32:03**
